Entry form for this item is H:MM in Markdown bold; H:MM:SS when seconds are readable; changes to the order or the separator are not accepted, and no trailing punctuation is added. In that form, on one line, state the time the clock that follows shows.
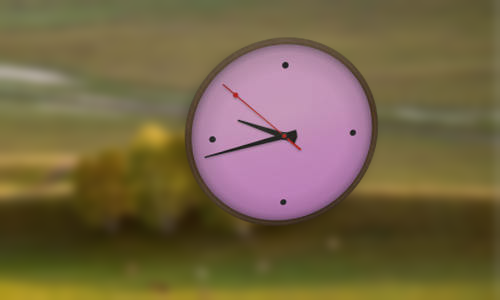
**9:42:52**
